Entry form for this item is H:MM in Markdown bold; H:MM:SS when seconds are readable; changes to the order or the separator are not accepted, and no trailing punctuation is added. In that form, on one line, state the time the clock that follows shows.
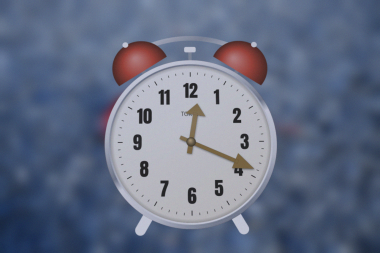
**12:19**
